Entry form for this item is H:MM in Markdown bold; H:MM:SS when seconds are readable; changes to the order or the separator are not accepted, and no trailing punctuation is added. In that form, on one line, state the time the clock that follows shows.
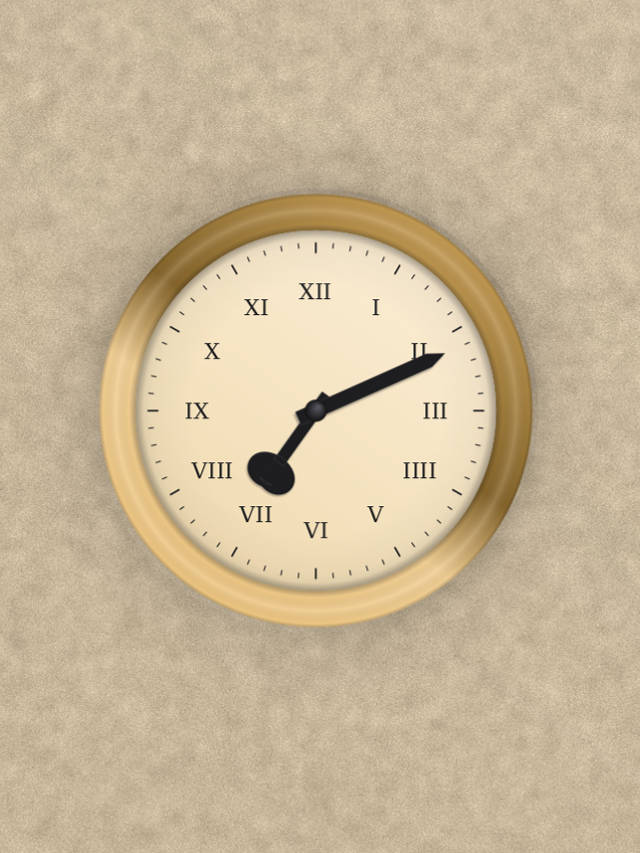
**7:11**
